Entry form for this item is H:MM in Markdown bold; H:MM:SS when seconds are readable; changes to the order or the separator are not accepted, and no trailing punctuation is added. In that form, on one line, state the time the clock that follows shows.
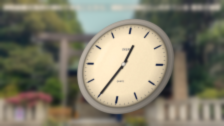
**12:35**
